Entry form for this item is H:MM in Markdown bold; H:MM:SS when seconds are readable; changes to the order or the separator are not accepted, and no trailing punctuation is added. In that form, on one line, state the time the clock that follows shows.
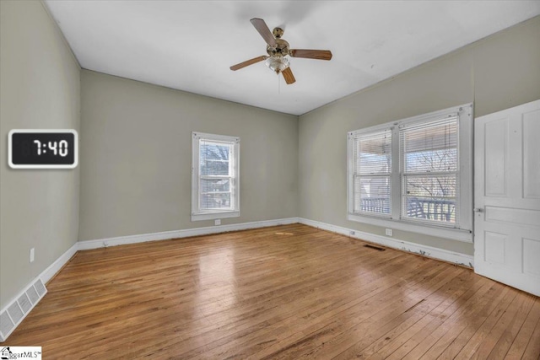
**7:40**
